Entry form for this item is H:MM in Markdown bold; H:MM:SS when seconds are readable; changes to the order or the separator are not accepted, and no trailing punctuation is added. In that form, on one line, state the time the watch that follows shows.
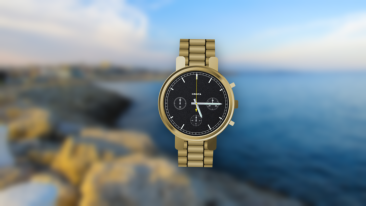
**5:15**
